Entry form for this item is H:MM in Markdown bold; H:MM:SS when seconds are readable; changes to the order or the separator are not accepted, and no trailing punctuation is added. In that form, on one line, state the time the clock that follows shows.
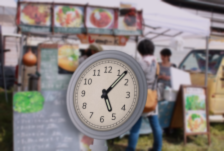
**5:07**
